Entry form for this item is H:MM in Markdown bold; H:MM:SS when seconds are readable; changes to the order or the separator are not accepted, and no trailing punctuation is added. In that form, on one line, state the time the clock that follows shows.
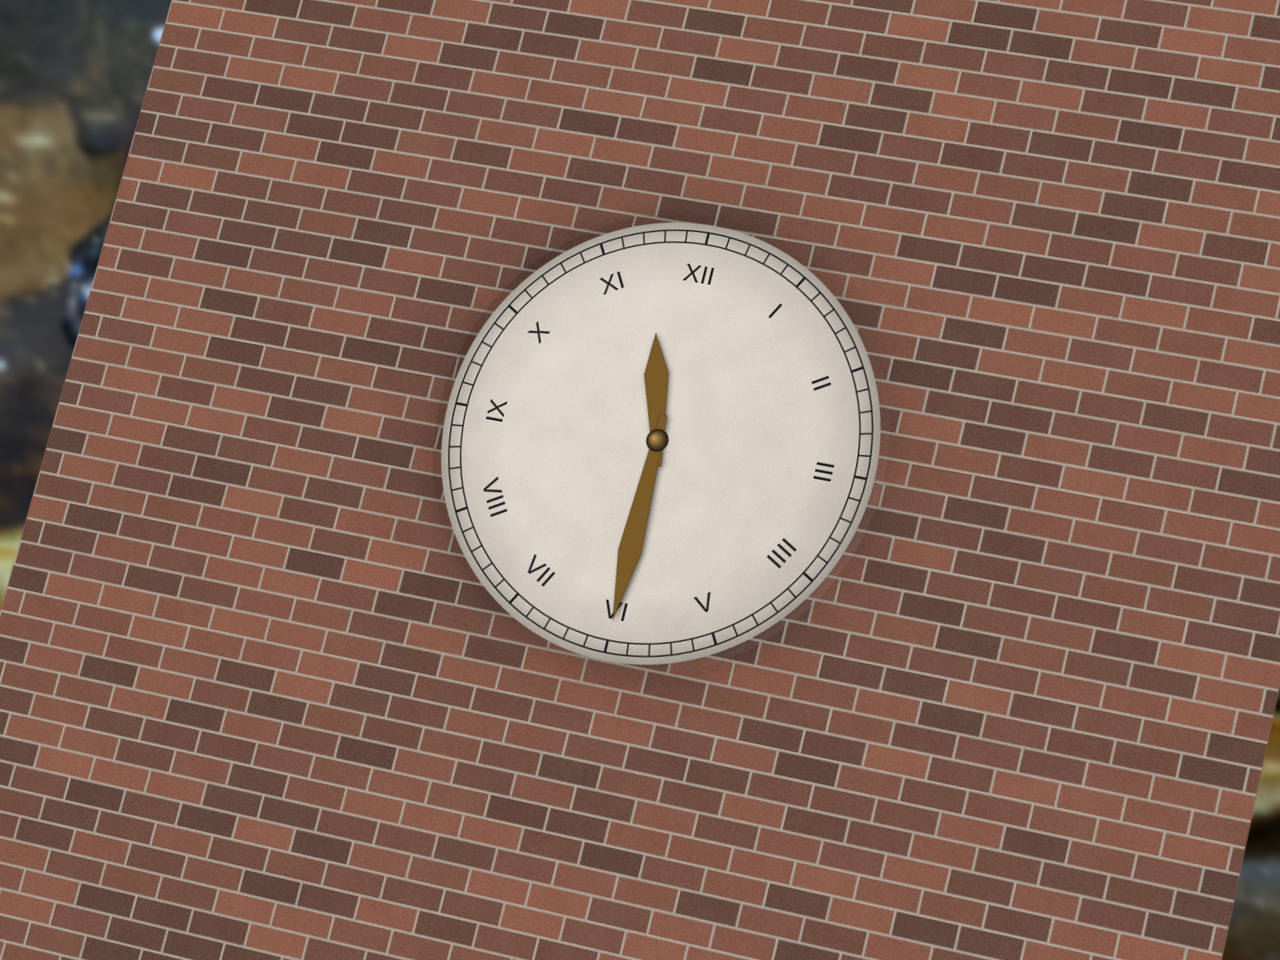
**11:30**
